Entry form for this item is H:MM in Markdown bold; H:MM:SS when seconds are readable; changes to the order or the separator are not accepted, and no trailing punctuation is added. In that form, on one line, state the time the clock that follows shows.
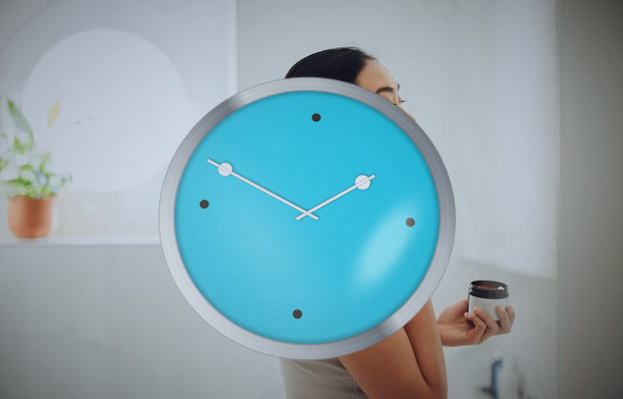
**1:49**
